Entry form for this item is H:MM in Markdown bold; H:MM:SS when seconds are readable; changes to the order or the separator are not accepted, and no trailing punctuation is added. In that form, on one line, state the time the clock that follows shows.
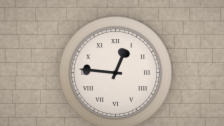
**12:46**
